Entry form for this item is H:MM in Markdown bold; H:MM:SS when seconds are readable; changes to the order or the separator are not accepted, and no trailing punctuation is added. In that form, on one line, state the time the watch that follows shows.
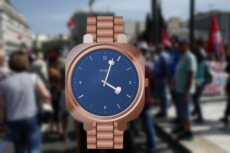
**4:03**
